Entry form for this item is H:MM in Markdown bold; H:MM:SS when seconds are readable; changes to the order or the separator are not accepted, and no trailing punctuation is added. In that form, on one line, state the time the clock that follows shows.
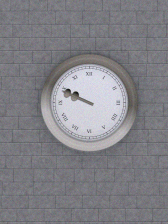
**9:49**
